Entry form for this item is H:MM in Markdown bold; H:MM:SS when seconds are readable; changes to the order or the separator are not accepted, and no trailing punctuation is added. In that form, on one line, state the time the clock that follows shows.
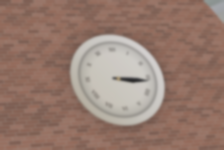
**3:16**
